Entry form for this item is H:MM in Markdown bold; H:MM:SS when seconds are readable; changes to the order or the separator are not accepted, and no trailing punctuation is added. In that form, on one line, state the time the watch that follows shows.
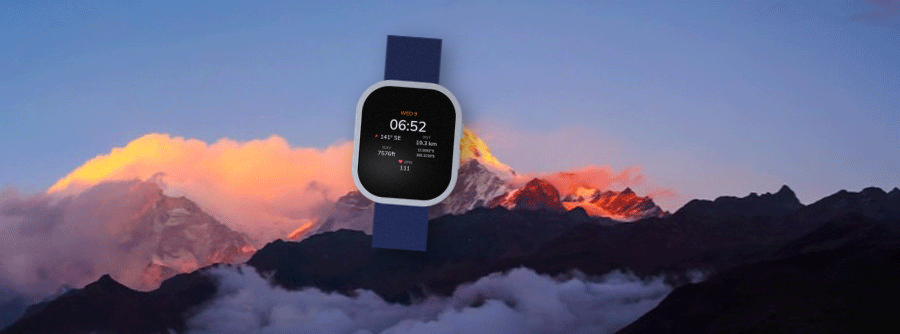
**6:52**
